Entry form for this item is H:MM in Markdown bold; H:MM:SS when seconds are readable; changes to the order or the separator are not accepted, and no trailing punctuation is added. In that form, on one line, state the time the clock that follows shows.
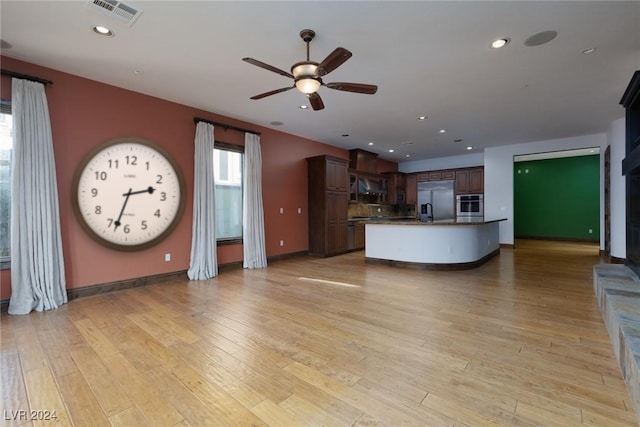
**2:33**
